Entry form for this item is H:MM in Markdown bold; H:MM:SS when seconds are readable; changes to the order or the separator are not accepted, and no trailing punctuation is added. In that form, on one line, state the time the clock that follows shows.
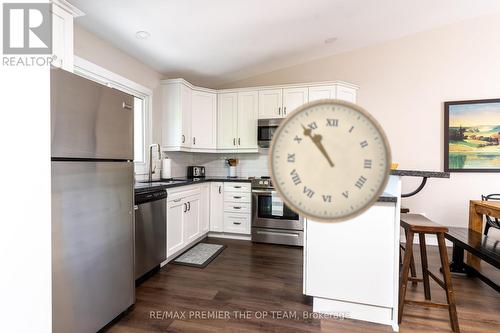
**10:53**
